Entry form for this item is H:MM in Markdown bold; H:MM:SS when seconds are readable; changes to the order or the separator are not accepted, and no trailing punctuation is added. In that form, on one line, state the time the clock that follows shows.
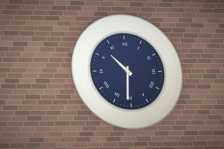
**10:31**
